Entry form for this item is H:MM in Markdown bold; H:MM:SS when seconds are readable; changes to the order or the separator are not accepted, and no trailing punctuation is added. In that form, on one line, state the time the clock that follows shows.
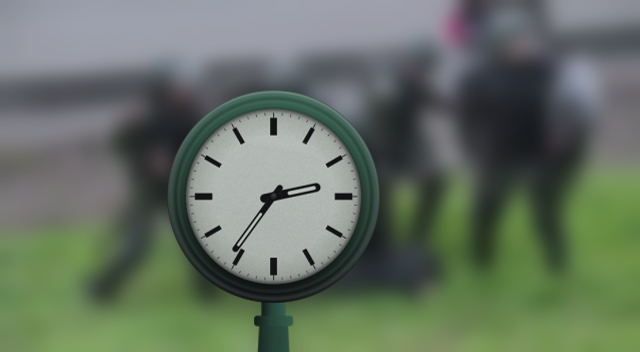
**2:36**
